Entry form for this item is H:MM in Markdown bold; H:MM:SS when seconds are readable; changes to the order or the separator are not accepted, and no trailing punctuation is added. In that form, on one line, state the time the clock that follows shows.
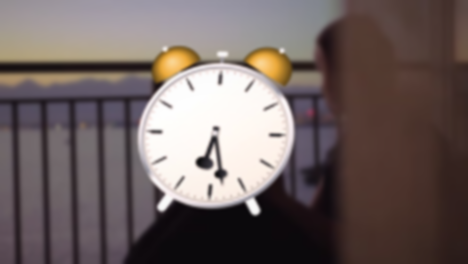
**6:28**
